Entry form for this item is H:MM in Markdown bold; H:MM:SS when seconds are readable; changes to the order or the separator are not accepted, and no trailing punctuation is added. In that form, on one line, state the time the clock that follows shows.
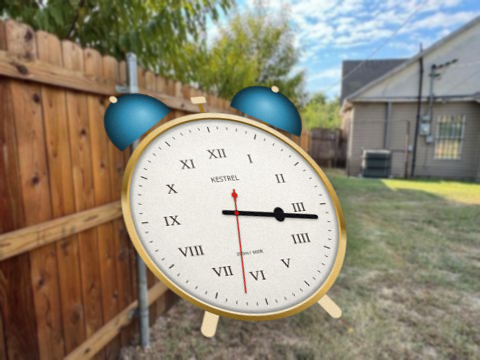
**3:16:32**
